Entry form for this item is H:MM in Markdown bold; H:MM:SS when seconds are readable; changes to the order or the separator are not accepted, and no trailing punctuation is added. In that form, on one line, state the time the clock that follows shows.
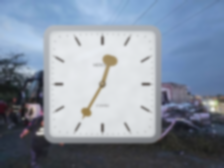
**12:35**
